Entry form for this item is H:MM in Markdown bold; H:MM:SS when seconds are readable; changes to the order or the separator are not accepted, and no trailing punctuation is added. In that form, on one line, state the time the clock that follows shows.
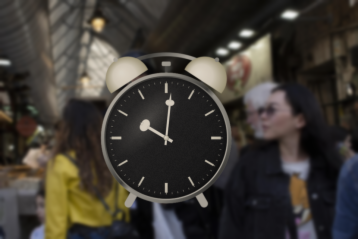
**10:01**
